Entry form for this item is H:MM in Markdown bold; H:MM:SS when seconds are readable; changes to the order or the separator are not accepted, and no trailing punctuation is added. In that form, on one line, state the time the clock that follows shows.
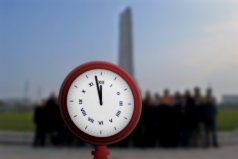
**11:58**
